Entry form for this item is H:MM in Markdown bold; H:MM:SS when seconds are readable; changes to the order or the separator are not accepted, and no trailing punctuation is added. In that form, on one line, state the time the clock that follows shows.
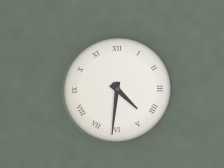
**4:31**
